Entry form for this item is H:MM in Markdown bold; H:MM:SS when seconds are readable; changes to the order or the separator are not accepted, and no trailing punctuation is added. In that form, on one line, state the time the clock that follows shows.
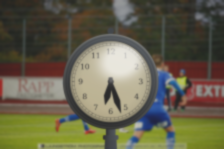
**6:27**
